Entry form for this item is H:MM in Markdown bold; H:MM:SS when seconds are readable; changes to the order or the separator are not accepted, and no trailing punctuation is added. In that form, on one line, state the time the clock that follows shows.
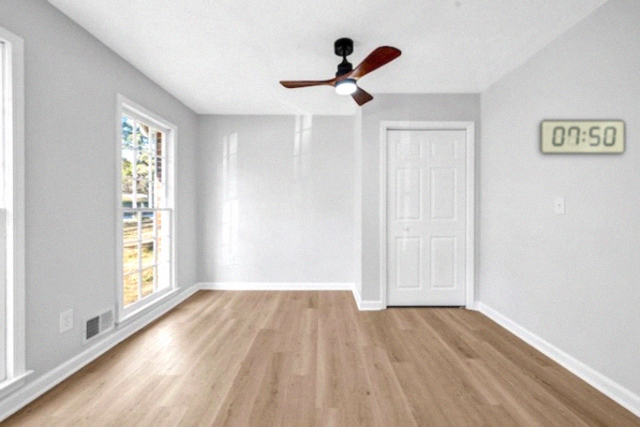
**7:50**
